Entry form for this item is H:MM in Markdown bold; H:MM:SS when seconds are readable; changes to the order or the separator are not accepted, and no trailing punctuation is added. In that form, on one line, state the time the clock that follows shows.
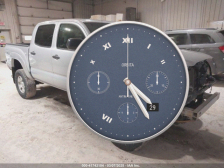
**4:25**
